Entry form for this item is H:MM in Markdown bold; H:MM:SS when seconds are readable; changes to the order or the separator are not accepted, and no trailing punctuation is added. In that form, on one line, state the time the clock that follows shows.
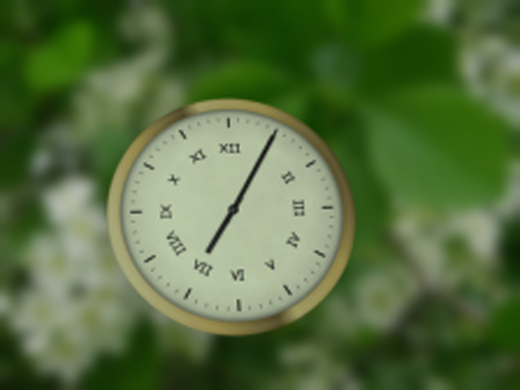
**7:05**
